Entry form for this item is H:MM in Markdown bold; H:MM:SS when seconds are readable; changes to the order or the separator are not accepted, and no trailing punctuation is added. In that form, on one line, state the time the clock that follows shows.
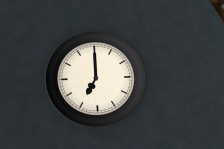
**7:00**
